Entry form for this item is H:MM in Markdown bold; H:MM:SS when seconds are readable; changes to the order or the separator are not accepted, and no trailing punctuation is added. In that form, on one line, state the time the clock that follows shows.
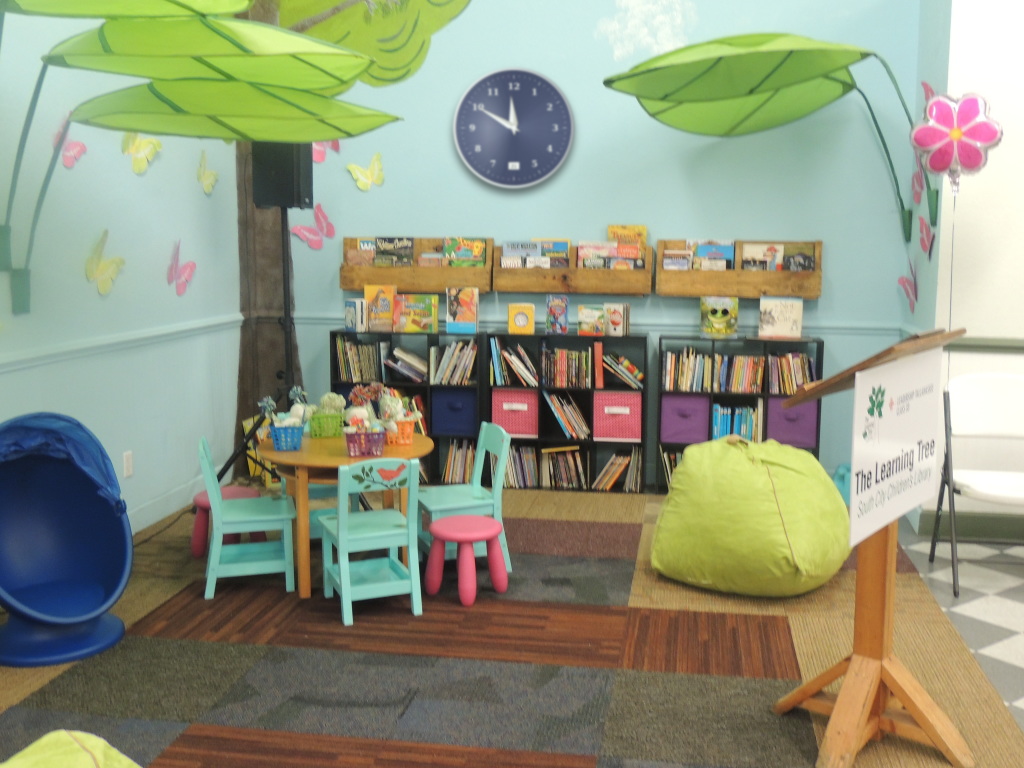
**11:50**
